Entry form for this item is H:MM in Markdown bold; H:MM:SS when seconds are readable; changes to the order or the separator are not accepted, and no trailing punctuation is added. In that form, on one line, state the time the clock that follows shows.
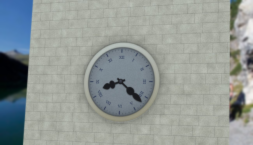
**8:22**
